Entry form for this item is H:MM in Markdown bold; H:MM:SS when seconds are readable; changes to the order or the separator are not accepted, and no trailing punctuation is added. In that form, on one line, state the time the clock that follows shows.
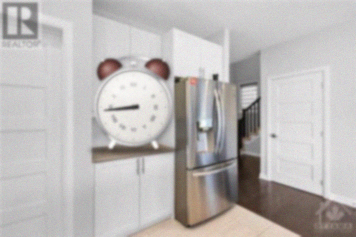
**8:44**
